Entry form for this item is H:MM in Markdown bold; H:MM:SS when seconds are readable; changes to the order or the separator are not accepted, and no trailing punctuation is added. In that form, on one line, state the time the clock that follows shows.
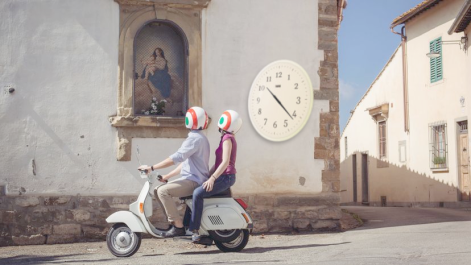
**10:22**
